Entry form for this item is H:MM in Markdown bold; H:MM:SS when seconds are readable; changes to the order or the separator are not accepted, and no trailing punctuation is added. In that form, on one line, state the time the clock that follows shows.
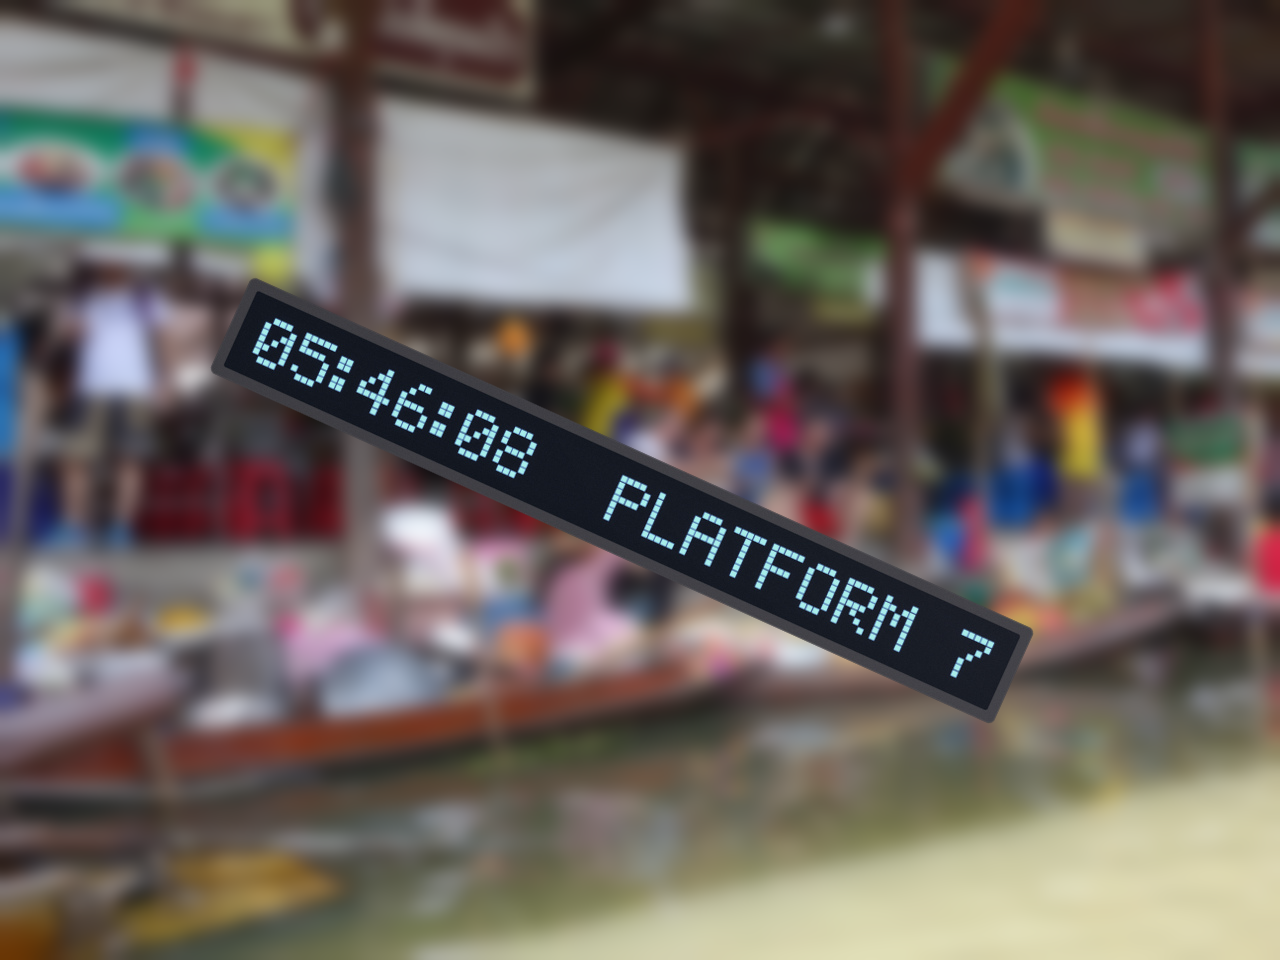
**5:46:08**
